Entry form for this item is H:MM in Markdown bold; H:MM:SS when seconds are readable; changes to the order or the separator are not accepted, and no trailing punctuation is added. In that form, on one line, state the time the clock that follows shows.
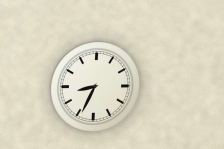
**8:34**
